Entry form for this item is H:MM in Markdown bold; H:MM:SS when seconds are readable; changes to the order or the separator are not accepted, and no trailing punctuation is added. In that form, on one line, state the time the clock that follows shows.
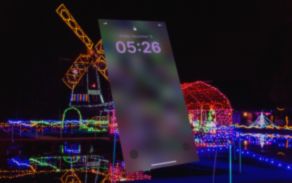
**5:26**
